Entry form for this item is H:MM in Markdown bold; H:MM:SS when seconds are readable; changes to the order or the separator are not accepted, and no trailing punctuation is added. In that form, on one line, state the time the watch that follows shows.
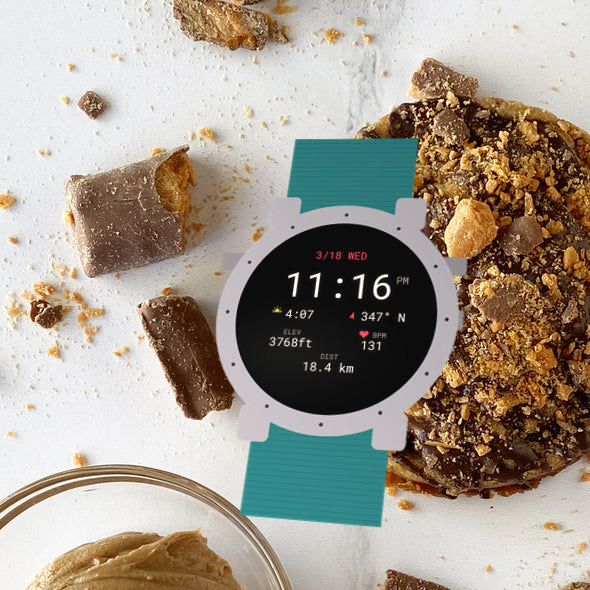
**11:16**
